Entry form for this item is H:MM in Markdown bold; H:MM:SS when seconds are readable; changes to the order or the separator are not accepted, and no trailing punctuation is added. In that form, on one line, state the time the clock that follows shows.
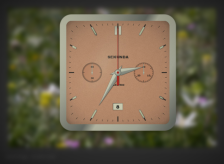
**2:35**
